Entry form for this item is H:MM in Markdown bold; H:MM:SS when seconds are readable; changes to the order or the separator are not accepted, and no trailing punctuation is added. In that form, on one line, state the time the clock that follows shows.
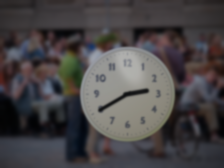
**2:40**
